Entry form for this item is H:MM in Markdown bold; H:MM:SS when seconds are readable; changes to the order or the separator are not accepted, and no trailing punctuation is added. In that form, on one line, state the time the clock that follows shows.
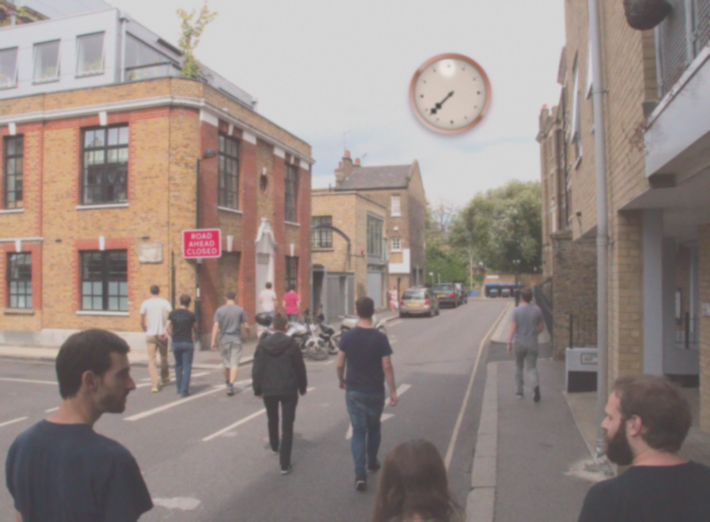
**7:38**
